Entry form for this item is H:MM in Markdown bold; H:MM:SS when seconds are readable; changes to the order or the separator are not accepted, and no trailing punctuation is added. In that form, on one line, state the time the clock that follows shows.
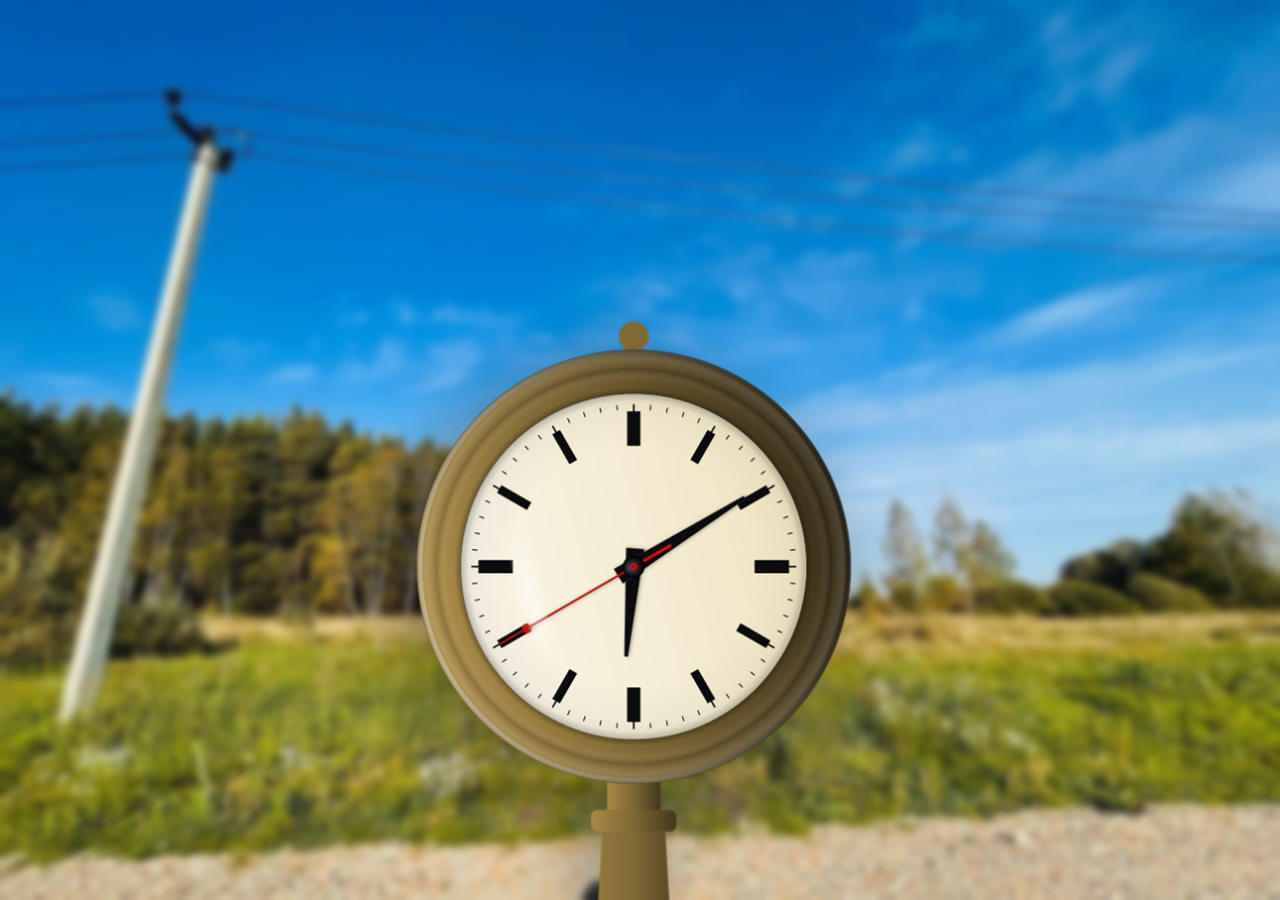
**6:09:40**
